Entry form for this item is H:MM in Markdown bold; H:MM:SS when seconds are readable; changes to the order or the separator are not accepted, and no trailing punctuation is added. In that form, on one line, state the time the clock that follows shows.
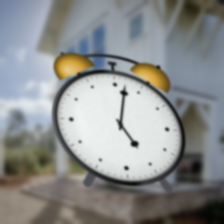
**5:02**
